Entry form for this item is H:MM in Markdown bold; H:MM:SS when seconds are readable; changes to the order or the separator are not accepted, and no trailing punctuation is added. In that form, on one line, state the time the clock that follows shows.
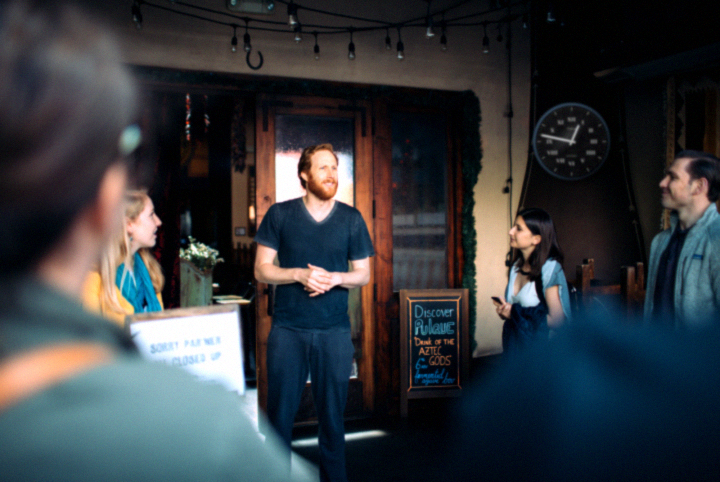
**12:47**
